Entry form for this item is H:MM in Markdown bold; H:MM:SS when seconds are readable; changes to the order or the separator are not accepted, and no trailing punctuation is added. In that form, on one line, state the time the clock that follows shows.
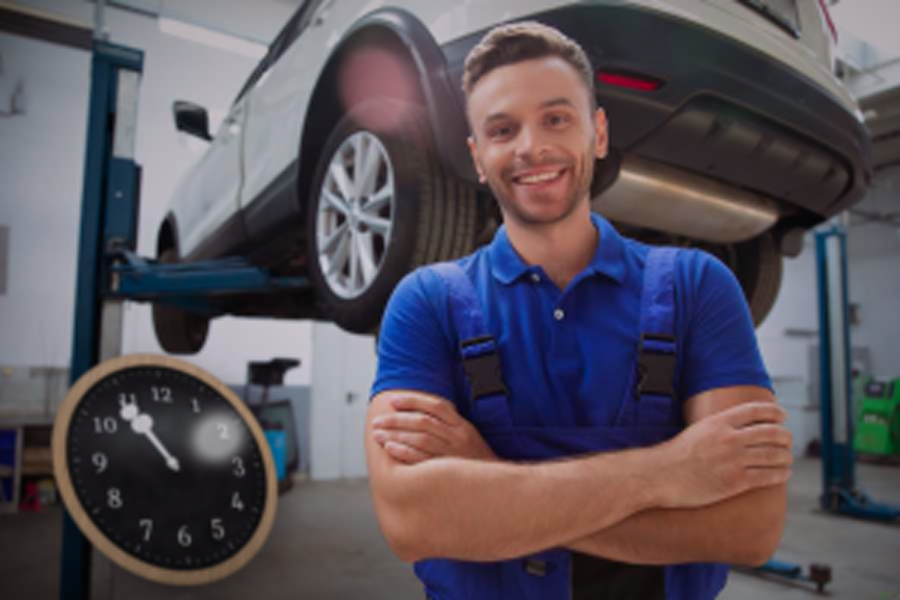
**10:54**
